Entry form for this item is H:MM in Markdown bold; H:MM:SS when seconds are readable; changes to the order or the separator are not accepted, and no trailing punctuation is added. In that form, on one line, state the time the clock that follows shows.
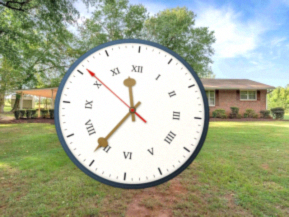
**11:35:51**
